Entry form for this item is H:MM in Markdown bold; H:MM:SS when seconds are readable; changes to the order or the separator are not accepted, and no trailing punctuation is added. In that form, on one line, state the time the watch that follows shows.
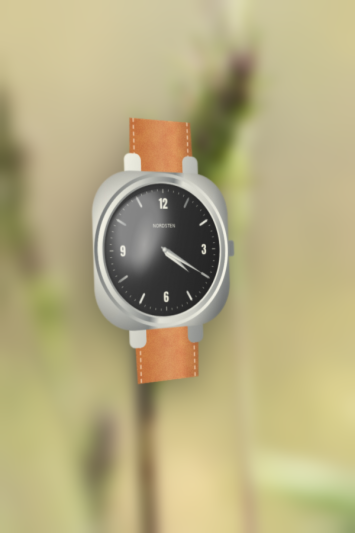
**4:20**
